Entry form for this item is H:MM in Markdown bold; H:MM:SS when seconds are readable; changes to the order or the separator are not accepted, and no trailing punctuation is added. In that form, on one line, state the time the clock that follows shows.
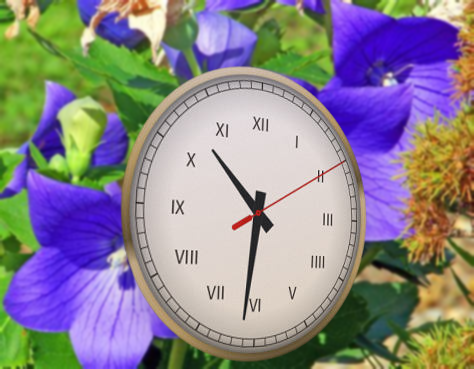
**10:31:10**
